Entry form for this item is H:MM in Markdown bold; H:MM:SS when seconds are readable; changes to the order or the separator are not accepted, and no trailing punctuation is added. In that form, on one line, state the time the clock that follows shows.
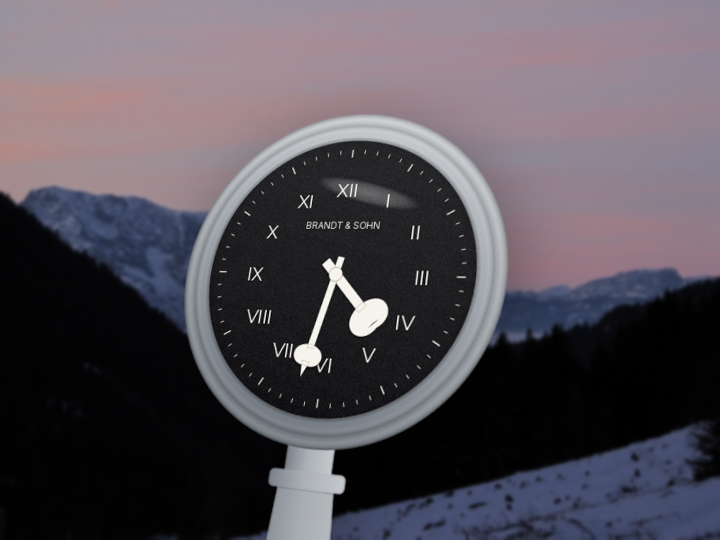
**4:32**
